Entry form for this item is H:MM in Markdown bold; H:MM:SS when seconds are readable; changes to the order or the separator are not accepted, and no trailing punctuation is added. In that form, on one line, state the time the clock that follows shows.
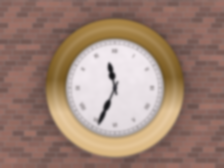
**11:34**
